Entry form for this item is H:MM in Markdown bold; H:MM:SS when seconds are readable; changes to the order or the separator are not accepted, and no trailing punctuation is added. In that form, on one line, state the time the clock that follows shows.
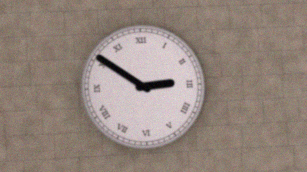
**2:51**
